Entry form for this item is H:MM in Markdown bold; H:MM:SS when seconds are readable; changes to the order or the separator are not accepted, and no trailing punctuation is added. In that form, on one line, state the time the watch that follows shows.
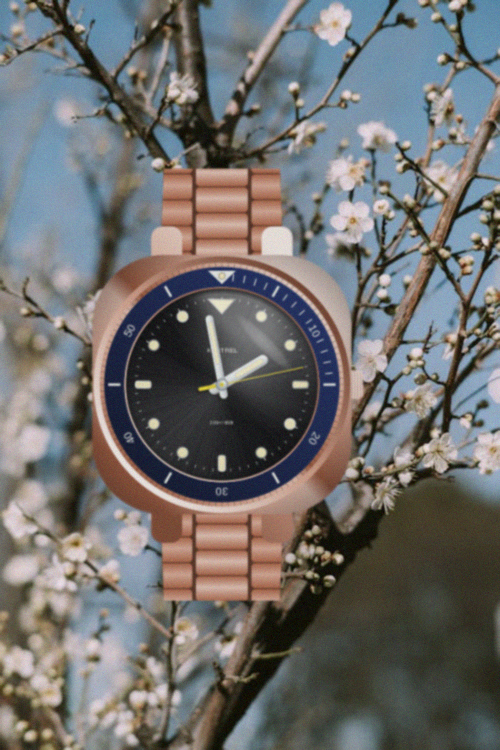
**1:58:13**
